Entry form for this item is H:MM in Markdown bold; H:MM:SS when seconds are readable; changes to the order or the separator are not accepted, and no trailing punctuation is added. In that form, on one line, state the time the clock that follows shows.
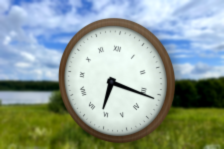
**6:16**
